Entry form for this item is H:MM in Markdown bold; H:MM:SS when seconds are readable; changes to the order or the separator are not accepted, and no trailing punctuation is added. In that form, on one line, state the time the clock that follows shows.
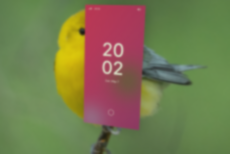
**20:02**
